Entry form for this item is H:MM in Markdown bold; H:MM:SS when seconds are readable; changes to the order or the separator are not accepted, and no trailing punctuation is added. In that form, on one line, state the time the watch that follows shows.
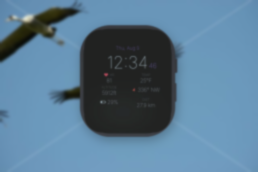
**12:34**
